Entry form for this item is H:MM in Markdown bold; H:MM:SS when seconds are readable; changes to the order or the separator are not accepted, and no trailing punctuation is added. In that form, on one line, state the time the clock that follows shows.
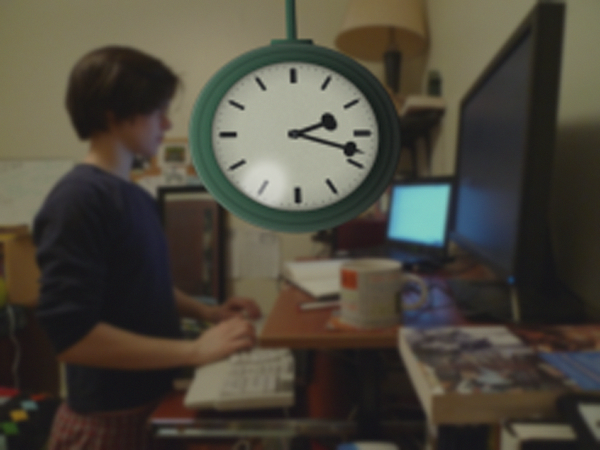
**2:18**
